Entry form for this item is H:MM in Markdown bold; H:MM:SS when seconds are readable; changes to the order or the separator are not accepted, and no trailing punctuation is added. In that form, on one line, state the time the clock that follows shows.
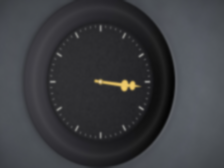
**3:16**
